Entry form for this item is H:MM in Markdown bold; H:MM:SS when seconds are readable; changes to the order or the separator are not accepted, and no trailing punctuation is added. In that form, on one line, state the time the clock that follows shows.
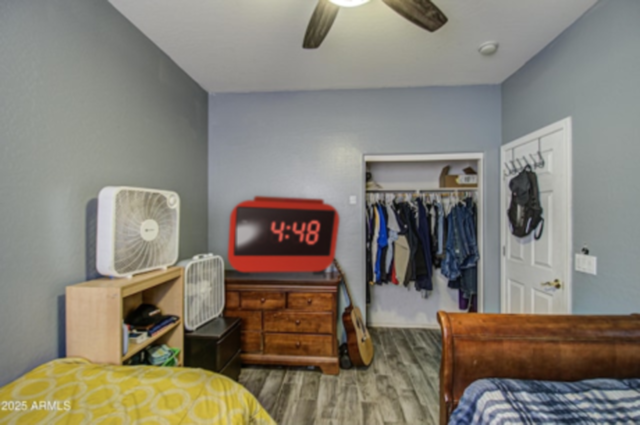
**4:48**
